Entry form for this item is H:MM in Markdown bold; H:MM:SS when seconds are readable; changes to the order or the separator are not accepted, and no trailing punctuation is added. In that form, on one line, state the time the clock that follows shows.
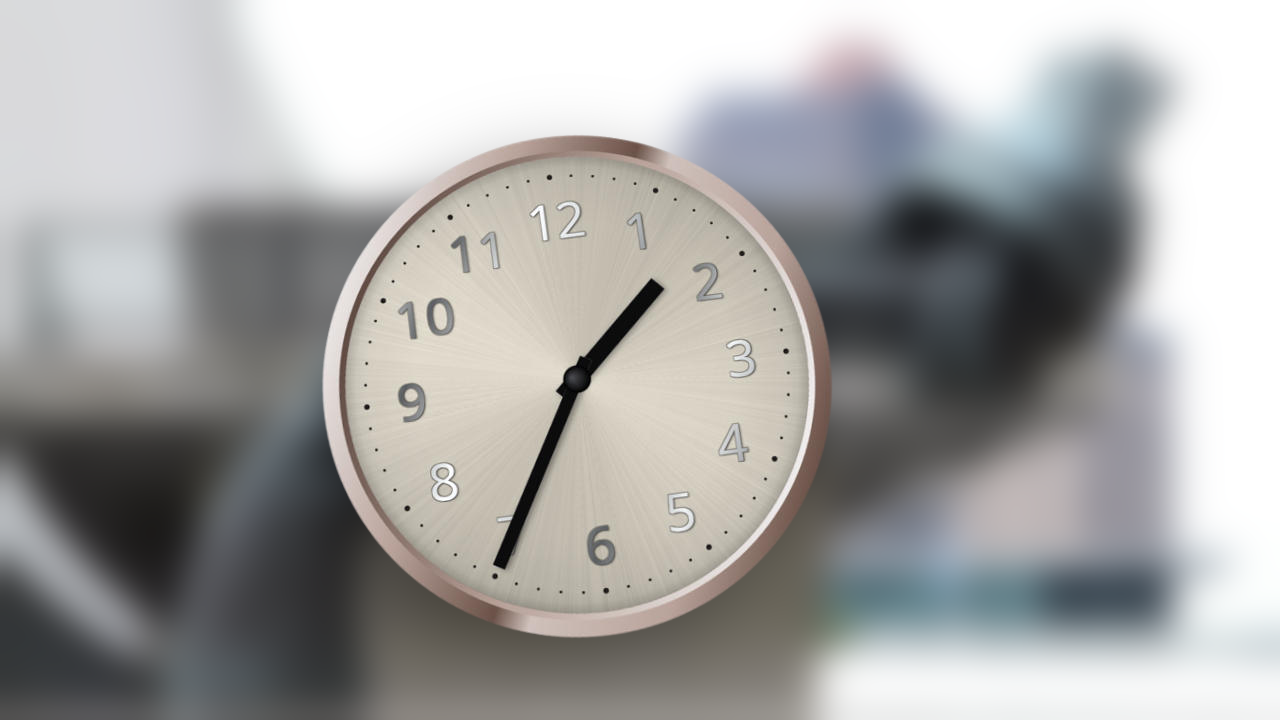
**1:35**
